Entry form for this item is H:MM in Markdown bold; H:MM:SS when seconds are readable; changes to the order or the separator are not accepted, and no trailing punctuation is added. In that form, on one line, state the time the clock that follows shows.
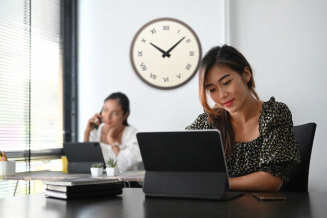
**10:08**
